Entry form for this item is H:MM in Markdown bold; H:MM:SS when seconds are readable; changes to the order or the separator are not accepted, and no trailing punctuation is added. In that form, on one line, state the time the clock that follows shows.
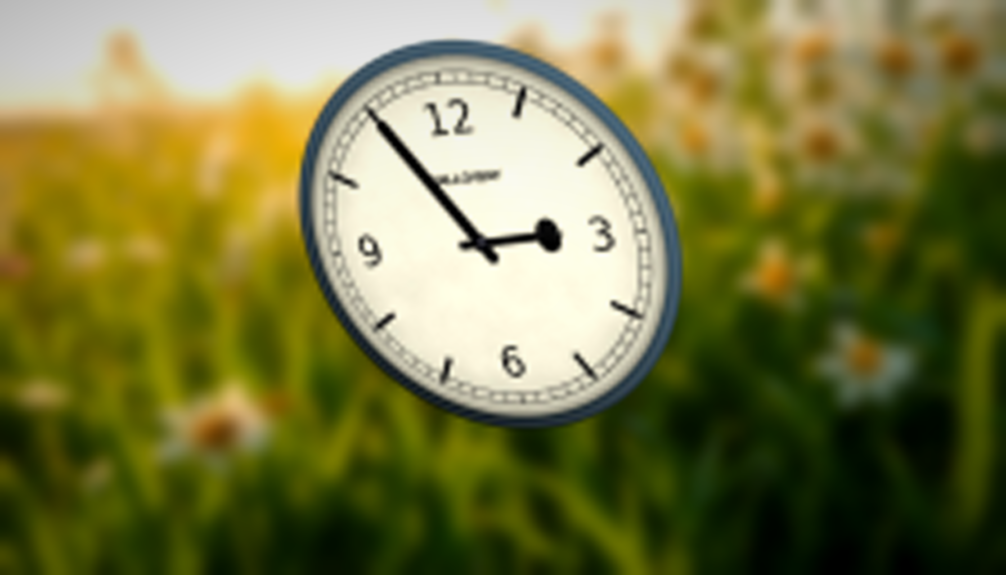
**2:55**
